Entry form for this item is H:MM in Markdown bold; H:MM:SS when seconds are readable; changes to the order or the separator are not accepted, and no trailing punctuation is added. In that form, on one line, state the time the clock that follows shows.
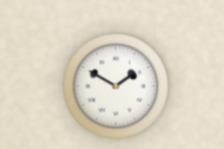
**1:50**
